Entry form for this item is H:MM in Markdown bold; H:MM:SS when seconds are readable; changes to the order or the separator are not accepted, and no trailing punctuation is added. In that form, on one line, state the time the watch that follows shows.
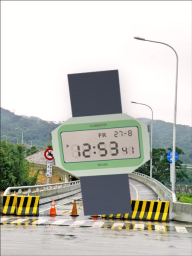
**12:53:41**
